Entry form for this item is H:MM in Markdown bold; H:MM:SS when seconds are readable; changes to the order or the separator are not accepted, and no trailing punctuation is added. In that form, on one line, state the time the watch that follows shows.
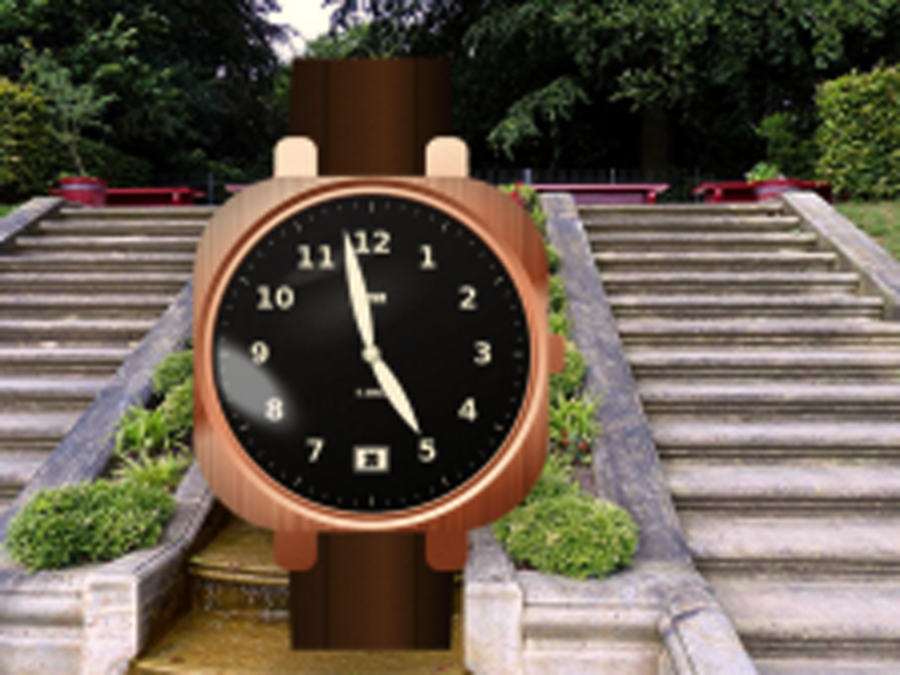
**4:58**
